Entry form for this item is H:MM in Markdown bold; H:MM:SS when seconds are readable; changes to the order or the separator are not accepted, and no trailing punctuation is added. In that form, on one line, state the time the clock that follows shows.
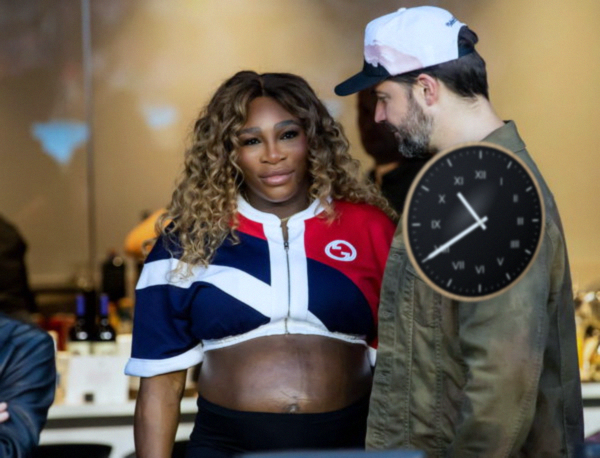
**10:40**
